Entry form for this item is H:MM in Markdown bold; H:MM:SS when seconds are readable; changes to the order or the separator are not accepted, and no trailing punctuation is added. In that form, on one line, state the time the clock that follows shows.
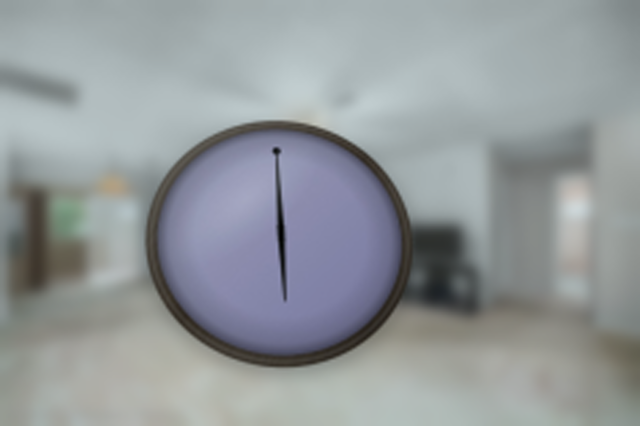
**6:00**
